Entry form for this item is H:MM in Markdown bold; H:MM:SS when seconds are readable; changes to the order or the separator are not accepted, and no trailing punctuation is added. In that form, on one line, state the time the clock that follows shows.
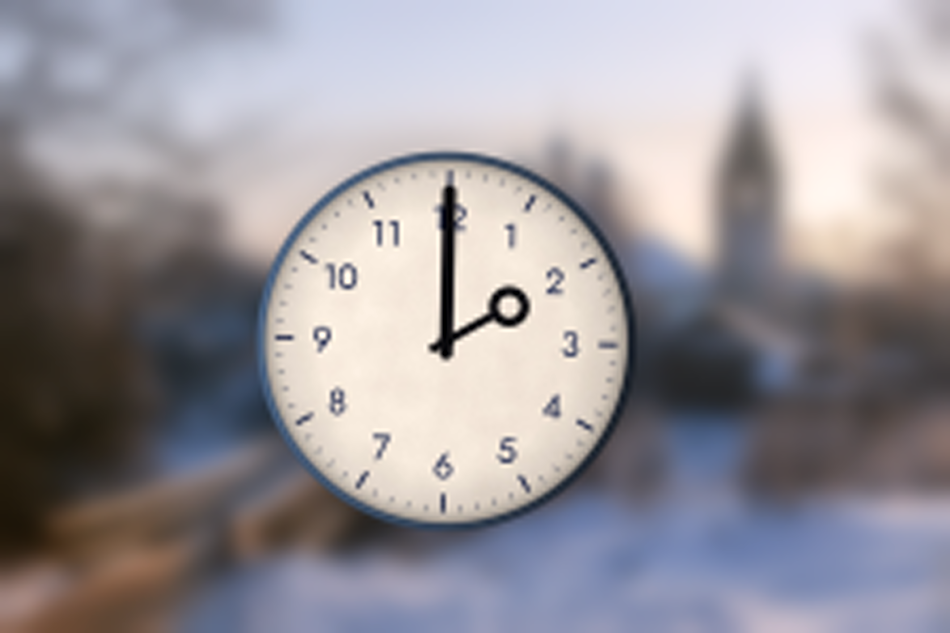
**2:00**
